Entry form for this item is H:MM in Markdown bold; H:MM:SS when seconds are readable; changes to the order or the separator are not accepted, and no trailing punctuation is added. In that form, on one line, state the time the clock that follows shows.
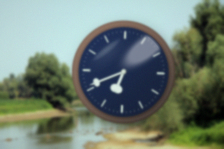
**6:41**
